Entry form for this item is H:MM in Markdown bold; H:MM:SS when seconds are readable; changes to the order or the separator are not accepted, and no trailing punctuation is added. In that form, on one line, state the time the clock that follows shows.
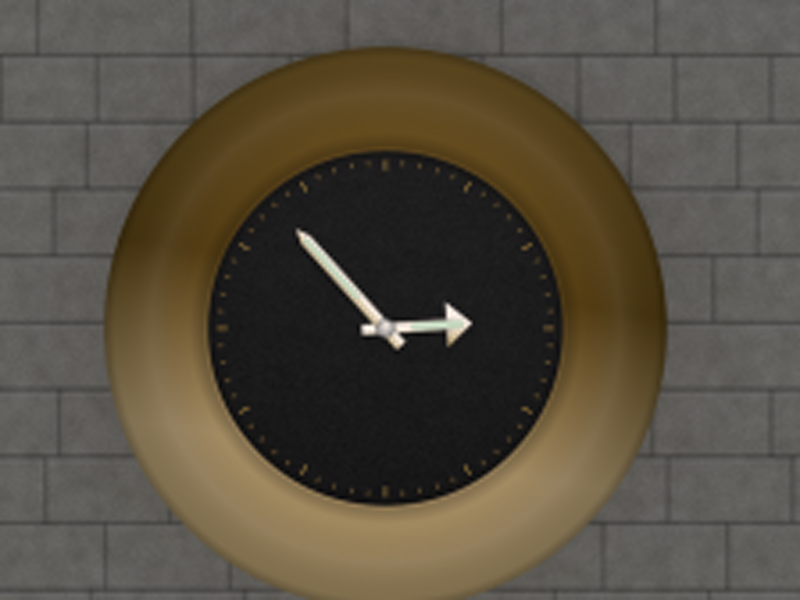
**2:53**
